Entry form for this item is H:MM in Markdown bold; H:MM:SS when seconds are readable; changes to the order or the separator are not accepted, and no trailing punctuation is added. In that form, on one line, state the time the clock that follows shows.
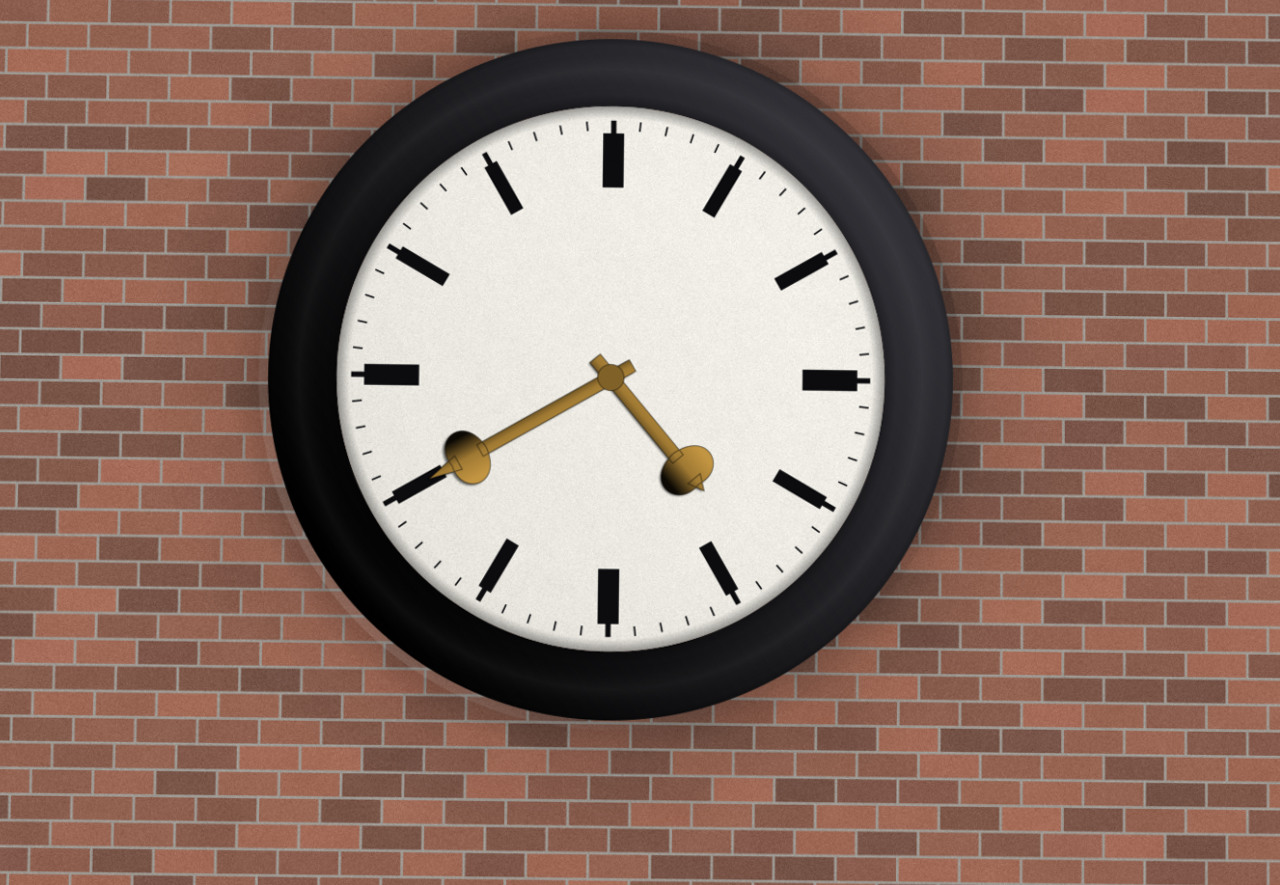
**4:40**
